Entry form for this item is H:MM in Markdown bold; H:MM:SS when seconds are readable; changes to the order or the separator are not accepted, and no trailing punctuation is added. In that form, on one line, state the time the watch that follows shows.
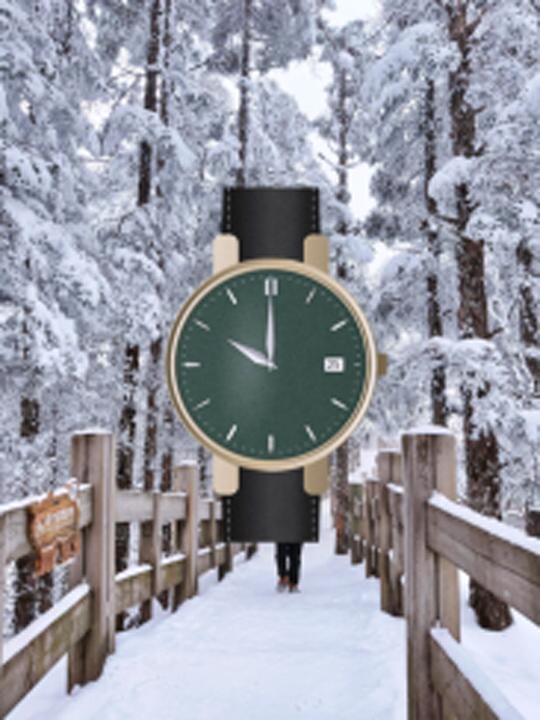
**10:00**
